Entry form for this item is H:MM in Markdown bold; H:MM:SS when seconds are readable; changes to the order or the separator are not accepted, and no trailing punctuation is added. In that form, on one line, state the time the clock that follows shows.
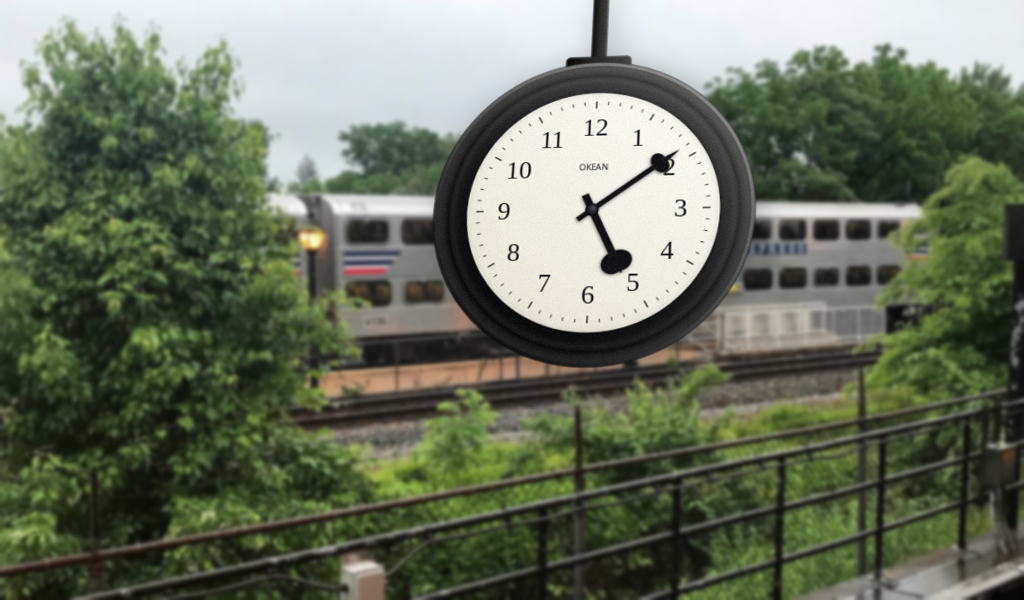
**5:09**
